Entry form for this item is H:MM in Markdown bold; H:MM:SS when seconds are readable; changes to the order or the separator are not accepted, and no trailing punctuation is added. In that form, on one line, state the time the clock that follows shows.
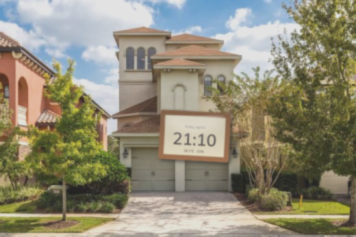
**21:10**
